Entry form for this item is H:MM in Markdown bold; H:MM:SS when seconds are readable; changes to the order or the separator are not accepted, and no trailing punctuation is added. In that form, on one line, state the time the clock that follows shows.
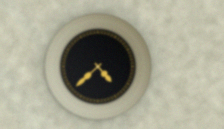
**4:38**
